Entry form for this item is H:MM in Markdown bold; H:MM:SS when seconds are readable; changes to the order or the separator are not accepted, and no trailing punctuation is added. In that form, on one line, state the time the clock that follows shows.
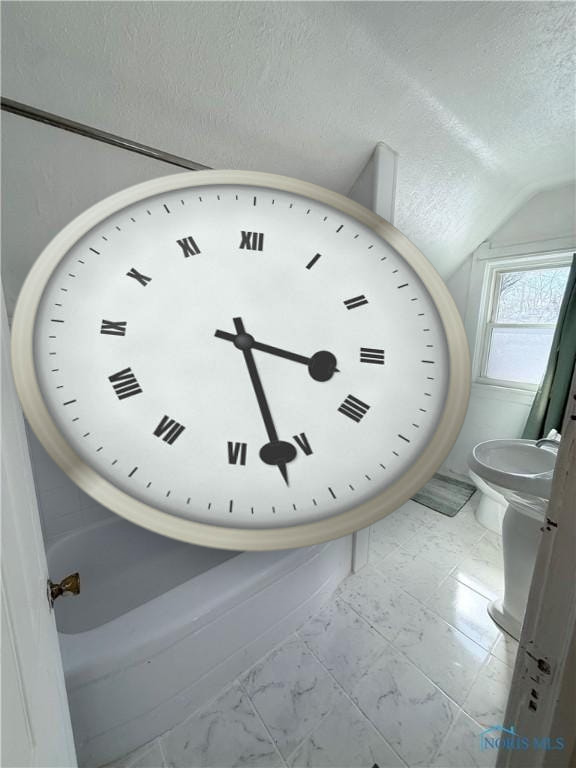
**3:27**
